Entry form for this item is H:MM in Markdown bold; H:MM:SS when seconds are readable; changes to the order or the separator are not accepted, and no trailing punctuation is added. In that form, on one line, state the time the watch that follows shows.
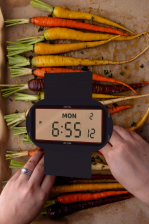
**6:55:12**
